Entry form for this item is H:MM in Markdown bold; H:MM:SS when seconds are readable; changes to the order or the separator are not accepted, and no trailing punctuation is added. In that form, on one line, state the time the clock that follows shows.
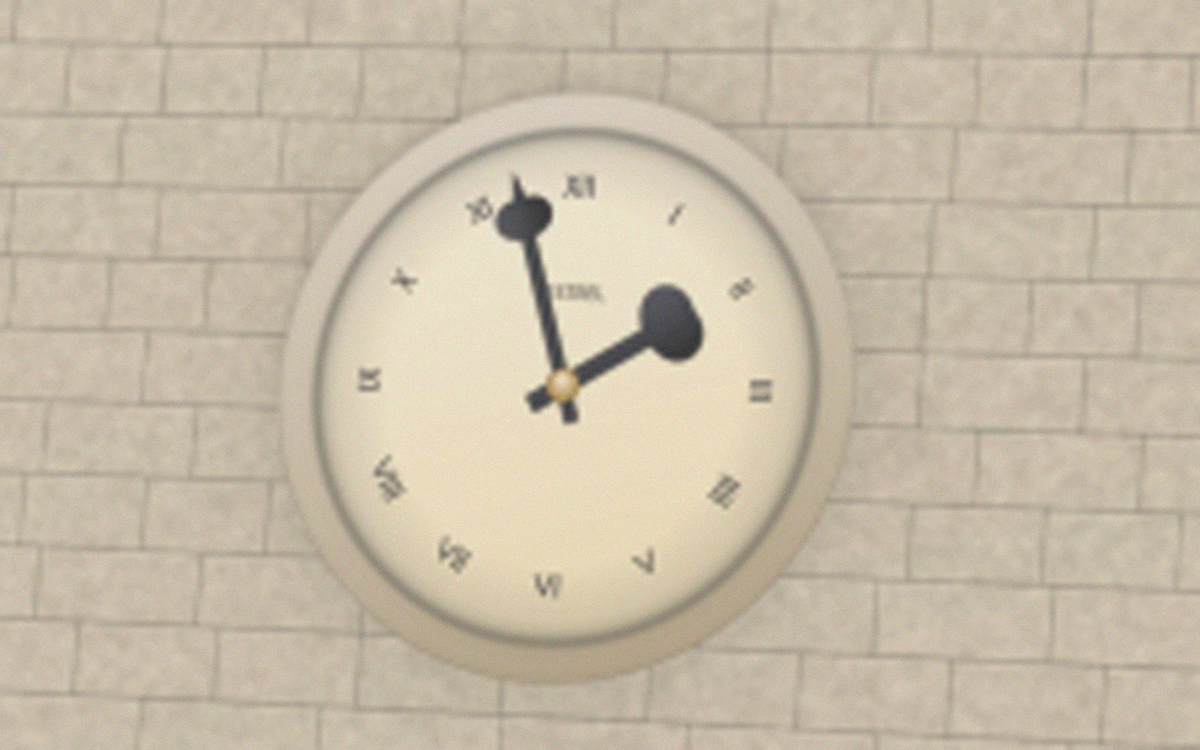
**1:57**
